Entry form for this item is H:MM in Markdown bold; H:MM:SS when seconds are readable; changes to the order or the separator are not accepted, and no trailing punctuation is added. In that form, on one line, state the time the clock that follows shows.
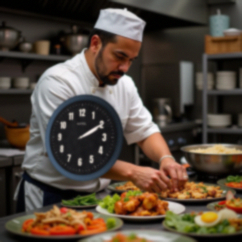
**2:10**
